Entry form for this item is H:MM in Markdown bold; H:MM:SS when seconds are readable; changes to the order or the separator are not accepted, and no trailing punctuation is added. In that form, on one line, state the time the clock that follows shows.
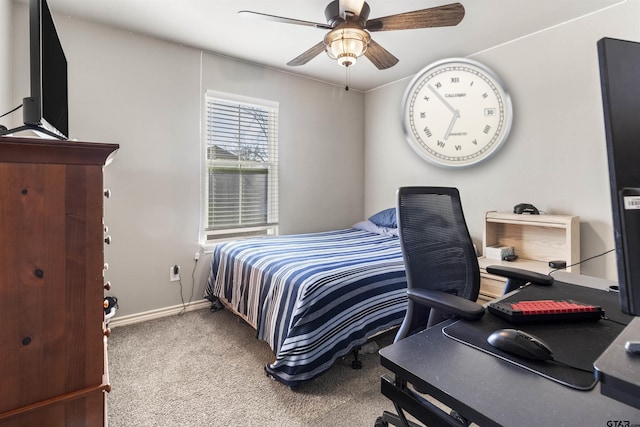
**6:53**
